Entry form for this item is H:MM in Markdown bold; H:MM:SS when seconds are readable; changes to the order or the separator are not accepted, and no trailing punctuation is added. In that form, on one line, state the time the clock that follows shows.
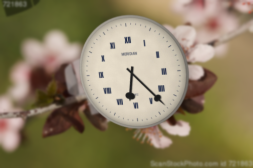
**6:23**
